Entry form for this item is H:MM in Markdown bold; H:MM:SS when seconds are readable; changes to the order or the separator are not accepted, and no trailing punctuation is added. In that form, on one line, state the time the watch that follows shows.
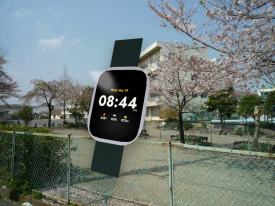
**8:44**
